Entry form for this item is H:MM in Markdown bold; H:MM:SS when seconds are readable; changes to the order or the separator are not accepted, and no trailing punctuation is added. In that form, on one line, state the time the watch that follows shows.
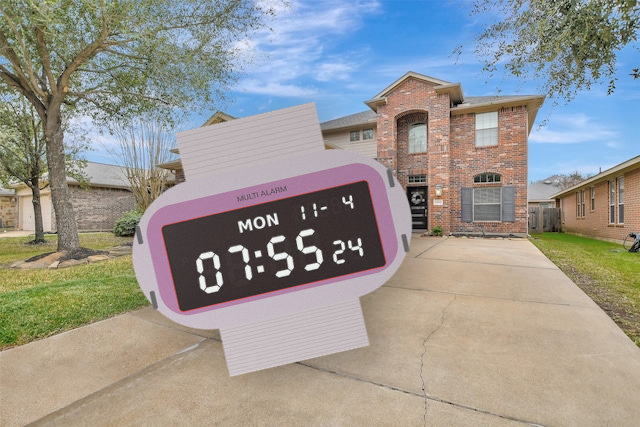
**7:55:24**
